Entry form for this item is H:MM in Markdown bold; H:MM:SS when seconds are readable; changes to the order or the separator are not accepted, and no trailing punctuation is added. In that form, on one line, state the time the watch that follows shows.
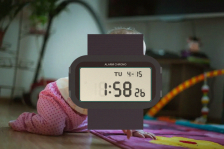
**1:58:26**
